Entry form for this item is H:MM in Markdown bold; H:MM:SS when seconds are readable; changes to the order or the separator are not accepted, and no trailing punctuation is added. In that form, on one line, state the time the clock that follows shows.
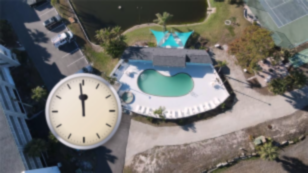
**11:59**
